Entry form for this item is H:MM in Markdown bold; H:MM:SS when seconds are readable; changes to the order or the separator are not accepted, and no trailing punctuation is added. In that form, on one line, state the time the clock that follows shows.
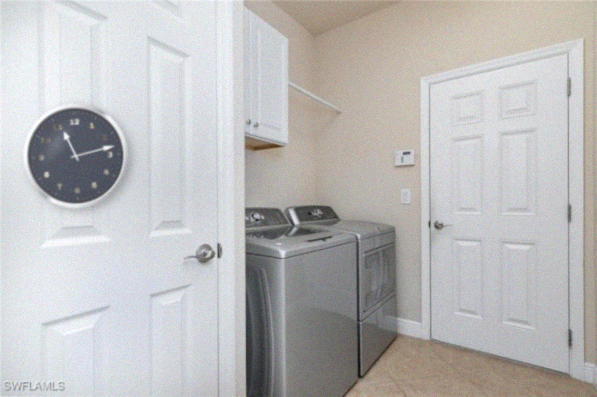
**11:13**
